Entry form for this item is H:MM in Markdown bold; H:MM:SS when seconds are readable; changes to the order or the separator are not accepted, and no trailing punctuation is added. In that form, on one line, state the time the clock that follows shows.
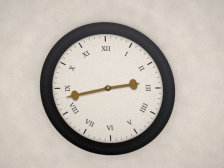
**2:43**
